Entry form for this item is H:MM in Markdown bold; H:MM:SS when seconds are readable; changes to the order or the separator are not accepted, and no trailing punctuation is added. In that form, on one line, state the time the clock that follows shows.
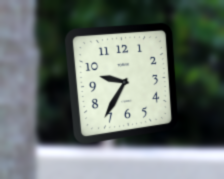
**9:36**
